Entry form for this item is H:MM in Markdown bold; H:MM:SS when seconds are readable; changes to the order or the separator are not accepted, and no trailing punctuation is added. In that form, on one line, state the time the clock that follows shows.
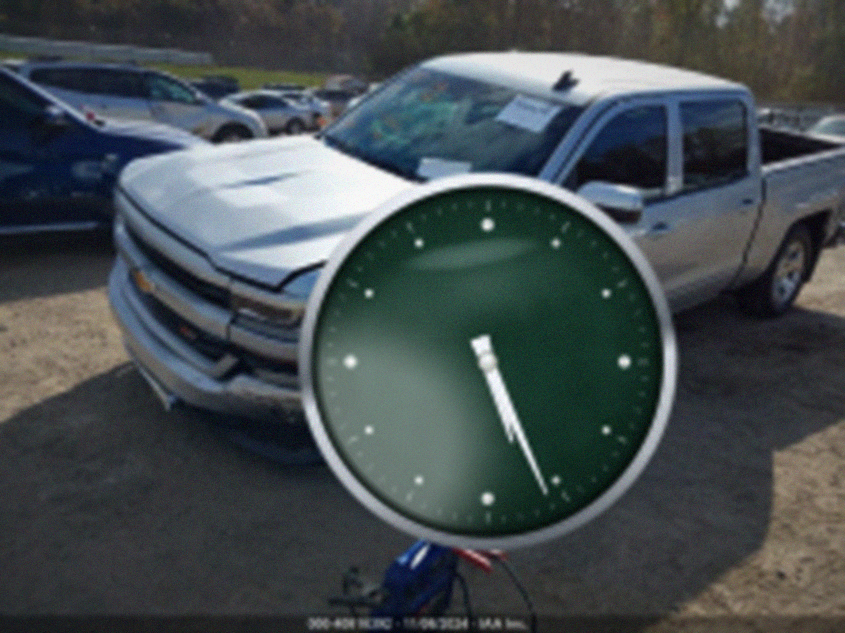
**5:26**
